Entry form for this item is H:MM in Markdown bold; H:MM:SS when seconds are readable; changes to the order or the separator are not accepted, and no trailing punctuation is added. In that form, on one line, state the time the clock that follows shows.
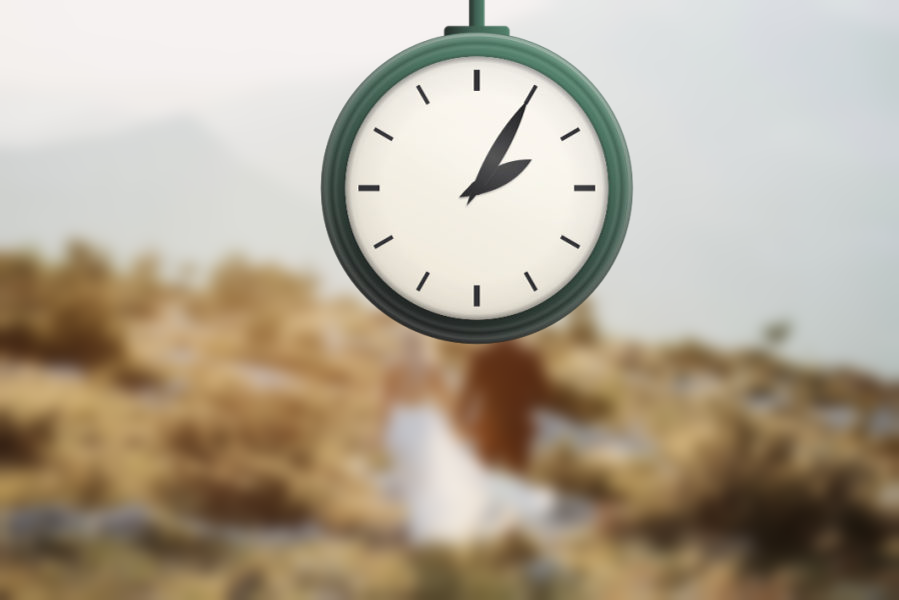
**2:05**
